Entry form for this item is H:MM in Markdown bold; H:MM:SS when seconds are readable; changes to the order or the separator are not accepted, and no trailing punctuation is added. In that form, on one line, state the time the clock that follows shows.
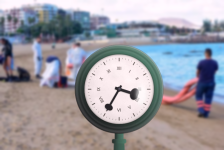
**3:35**
